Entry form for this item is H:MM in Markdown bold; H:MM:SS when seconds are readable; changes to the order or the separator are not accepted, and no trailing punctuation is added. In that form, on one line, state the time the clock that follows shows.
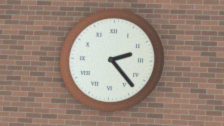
**2:23**
